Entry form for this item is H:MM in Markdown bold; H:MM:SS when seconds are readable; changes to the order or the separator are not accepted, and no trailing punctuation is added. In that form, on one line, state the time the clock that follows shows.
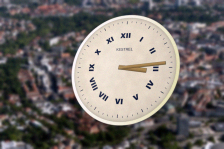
**3:14**
